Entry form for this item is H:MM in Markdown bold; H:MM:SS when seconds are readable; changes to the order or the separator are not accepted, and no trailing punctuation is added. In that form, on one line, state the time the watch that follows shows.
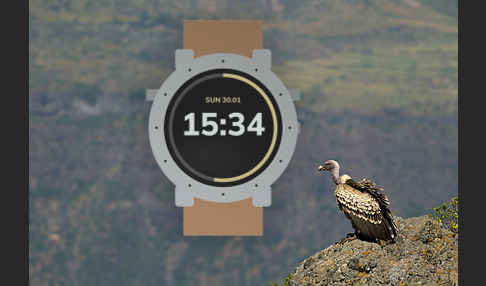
**15:34**
